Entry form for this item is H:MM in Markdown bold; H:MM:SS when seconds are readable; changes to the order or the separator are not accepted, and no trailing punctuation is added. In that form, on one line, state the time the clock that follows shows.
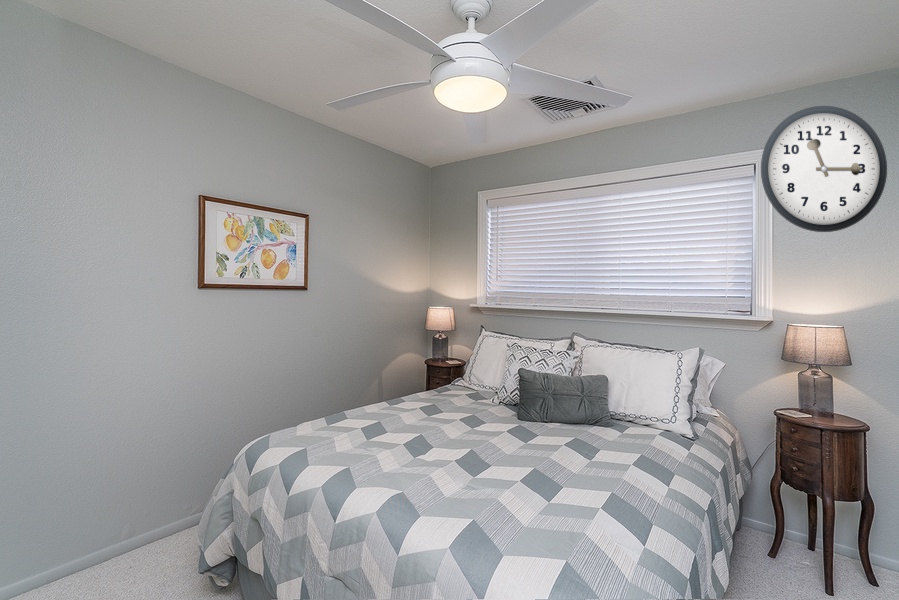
**11:15**
